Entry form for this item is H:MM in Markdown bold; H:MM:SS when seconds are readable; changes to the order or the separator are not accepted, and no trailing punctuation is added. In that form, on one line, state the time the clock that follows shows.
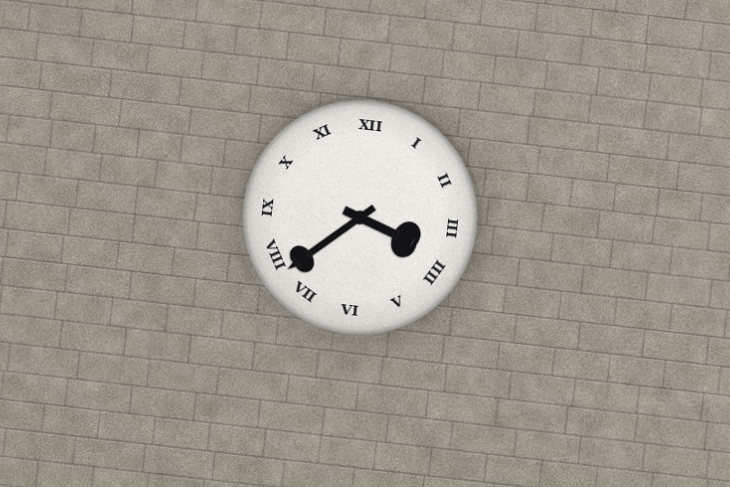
**3:38**
